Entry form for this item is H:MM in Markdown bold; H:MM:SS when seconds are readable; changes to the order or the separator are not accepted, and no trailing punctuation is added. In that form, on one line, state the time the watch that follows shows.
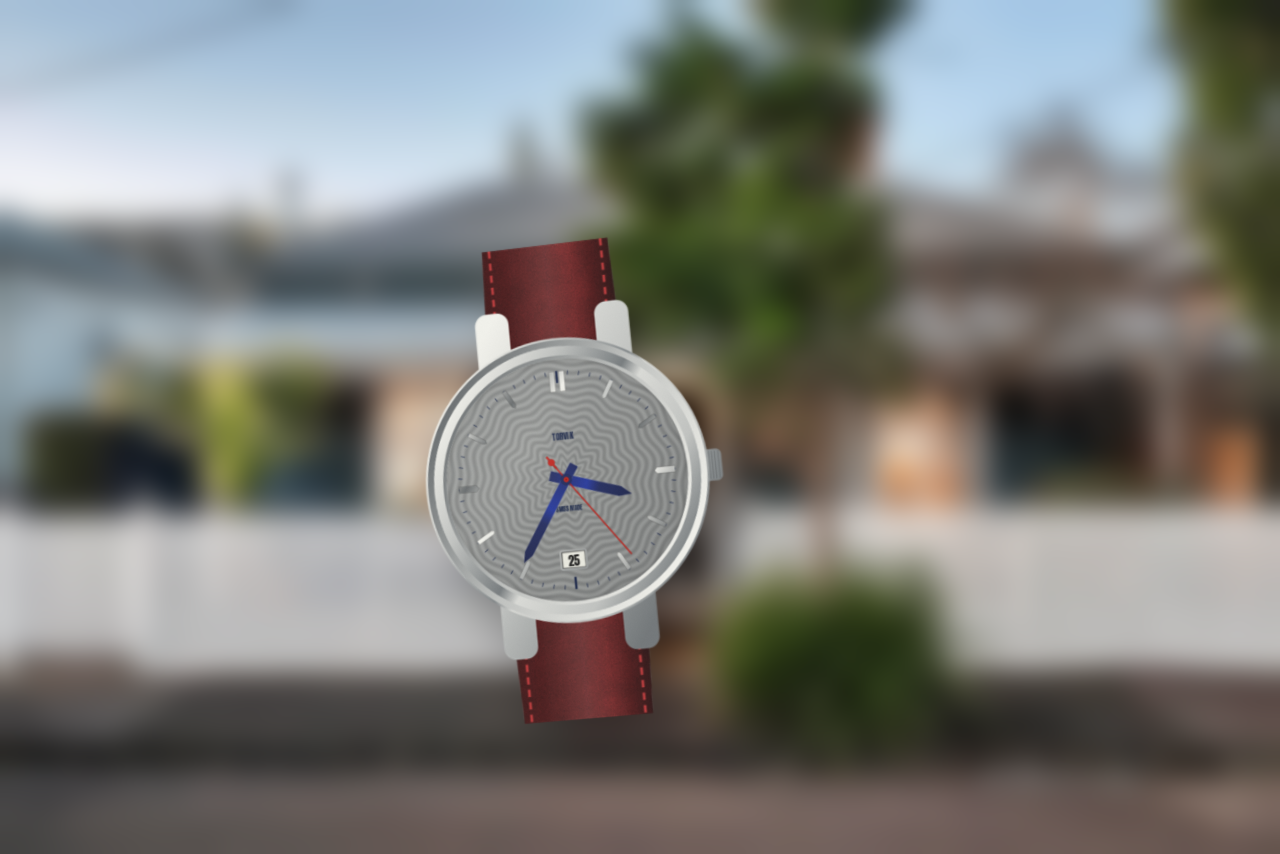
**3:35:24**
